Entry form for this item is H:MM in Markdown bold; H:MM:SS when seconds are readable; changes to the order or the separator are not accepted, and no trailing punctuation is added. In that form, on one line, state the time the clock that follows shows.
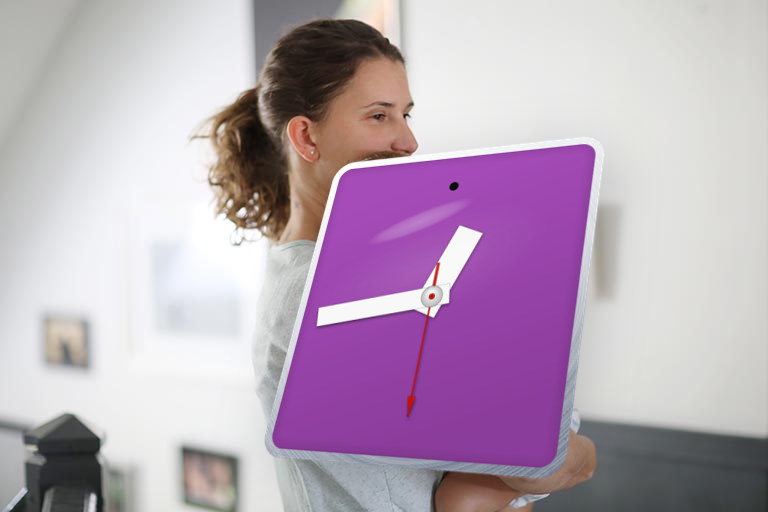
**12:43:30**
